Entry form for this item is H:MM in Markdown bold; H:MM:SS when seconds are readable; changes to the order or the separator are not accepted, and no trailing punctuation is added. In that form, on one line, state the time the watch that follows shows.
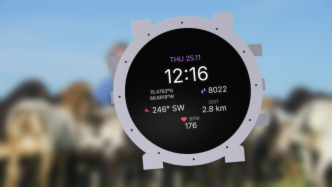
**12:16**
